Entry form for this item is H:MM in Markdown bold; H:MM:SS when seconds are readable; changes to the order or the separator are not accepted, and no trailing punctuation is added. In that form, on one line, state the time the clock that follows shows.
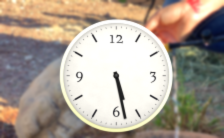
**5:28**
